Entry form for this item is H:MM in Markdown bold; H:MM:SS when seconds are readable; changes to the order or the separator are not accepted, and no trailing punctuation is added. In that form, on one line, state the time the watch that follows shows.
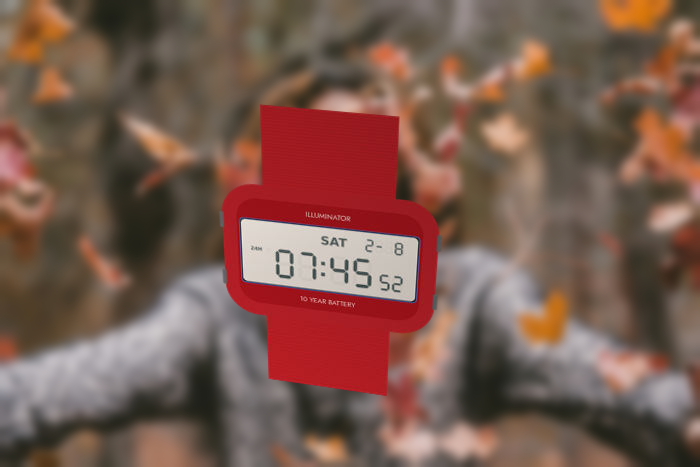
**7:45:52**
